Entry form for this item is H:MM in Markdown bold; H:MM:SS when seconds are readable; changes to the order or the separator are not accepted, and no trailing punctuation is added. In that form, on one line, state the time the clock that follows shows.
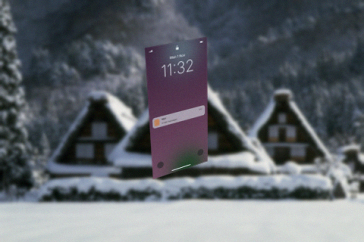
**11:32**
